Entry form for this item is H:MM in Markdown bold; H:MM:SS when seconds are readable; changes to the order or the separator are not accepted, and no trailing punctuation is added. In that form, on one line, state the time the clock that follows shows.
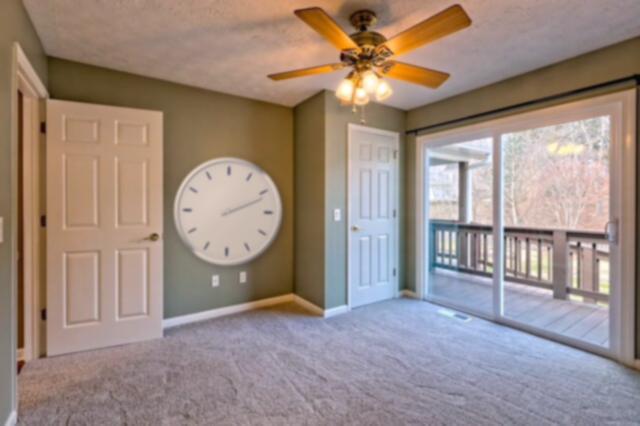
**2:11**
